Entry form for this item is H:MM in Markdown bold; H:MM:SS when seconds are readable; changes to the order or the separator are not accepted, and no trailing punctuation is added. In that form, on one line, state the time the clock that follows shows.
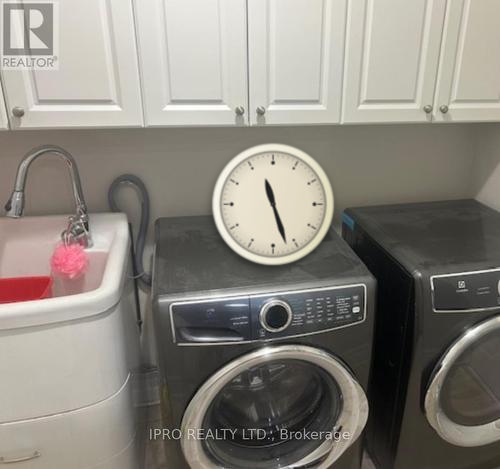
**11:27**
